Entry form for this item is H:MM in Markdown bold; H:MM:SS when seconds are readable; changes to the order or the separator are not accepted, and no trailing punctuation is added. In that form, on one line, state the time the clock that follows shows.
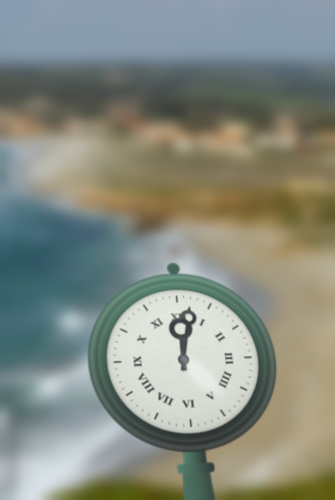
**12:02**
